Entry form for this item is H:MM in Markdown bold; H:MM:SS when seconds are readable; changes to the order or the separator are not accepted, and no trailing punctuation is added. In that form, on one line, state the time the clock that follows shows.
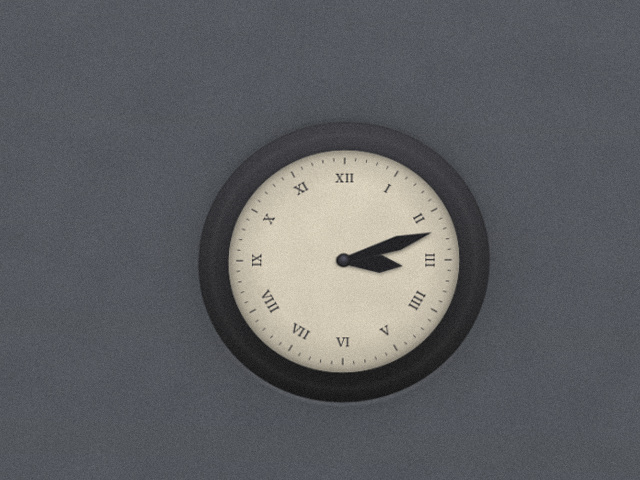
**3:12**
